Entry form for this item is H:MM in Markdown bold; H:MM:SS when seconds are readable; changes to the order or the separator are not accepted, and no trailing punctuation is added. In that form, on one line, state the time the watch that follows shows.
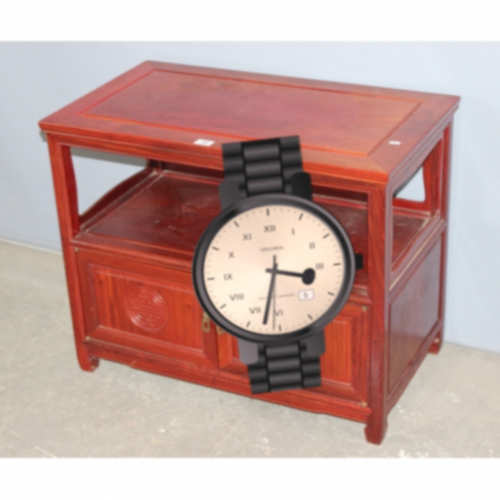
**3:32:31**
